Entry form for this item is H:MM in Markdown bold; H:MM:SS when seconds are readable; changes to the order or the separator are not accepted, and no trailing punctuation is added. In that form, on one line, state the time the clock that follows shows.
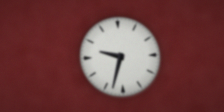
**9:33**
